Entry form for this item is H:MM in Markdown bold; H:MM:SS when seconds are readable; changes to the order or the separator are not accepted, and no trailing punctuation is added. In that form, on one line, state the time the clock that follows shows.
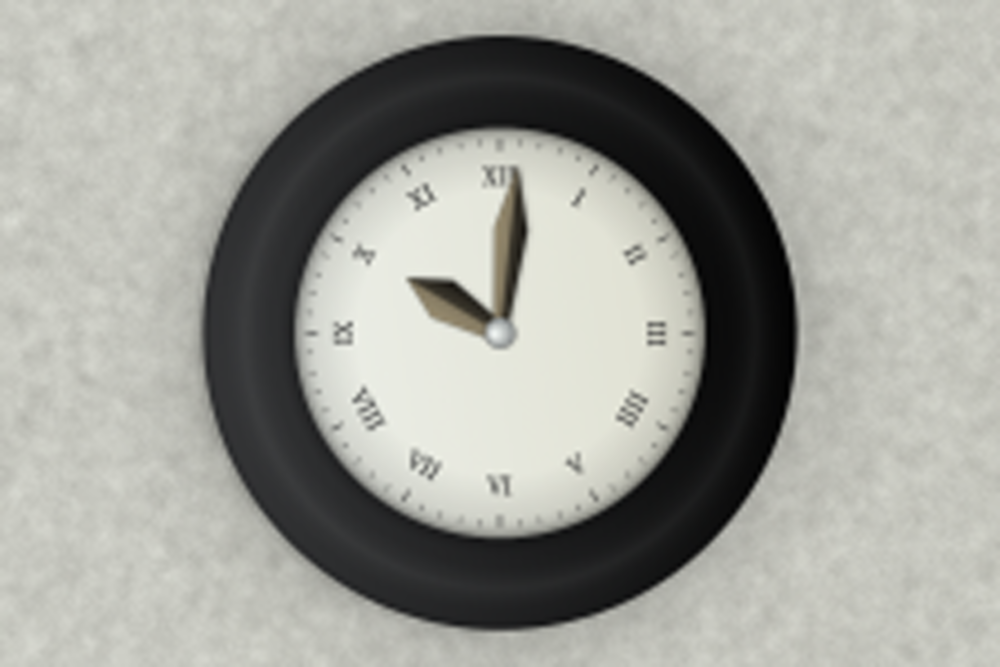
**10:01**
